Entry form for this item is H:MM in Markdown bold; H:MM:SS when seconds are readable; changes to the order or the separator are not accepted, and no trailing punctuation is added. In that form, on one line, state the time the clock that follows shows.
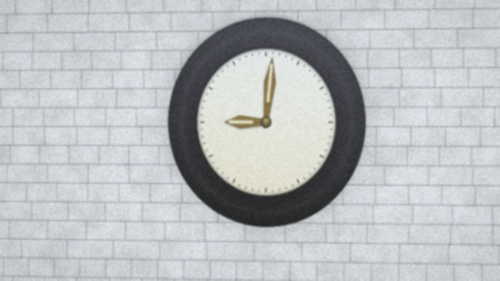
**9:01**
